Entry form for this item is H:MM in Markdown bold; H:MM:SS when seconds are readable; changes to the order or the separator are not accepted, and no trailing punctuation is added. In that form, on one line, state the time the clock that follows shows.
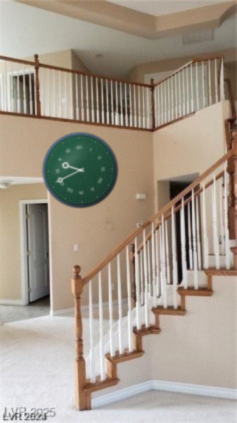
**9:41**
